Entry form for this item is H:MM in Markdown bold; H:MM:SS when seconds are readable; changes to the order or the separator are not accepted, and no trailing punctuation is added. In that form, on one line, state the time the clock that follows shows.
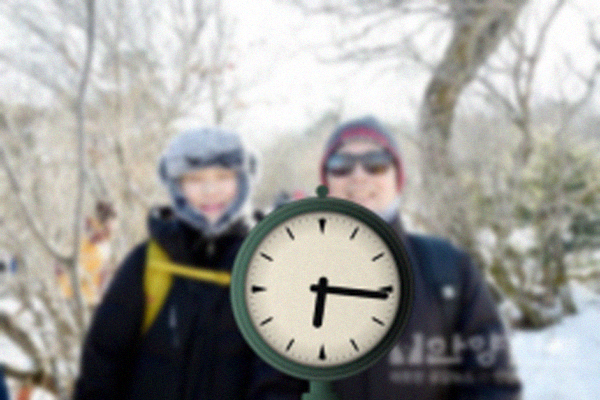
**6:16**
